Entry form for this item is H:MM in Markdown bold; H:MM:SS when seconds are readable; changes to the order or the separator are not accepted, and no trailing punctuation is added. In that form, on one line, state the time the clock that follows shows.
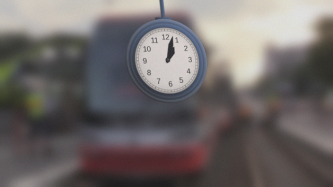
**1:03**
